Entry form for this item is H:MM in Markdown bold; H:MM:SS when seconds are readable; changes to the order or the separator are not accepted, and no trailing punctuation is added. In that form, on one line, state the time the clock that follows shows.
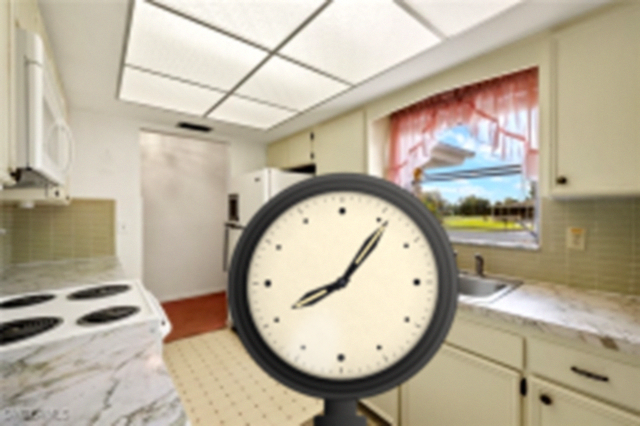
**8:06**
